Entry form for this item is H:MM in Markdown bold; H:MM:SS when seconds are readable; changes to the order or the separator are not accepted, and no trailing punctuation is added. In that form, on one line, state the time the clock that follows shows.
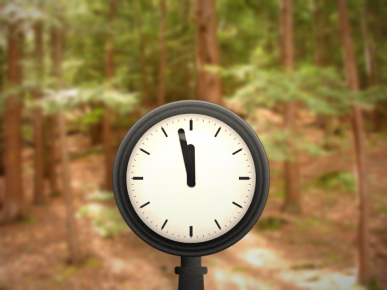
**11:58**
